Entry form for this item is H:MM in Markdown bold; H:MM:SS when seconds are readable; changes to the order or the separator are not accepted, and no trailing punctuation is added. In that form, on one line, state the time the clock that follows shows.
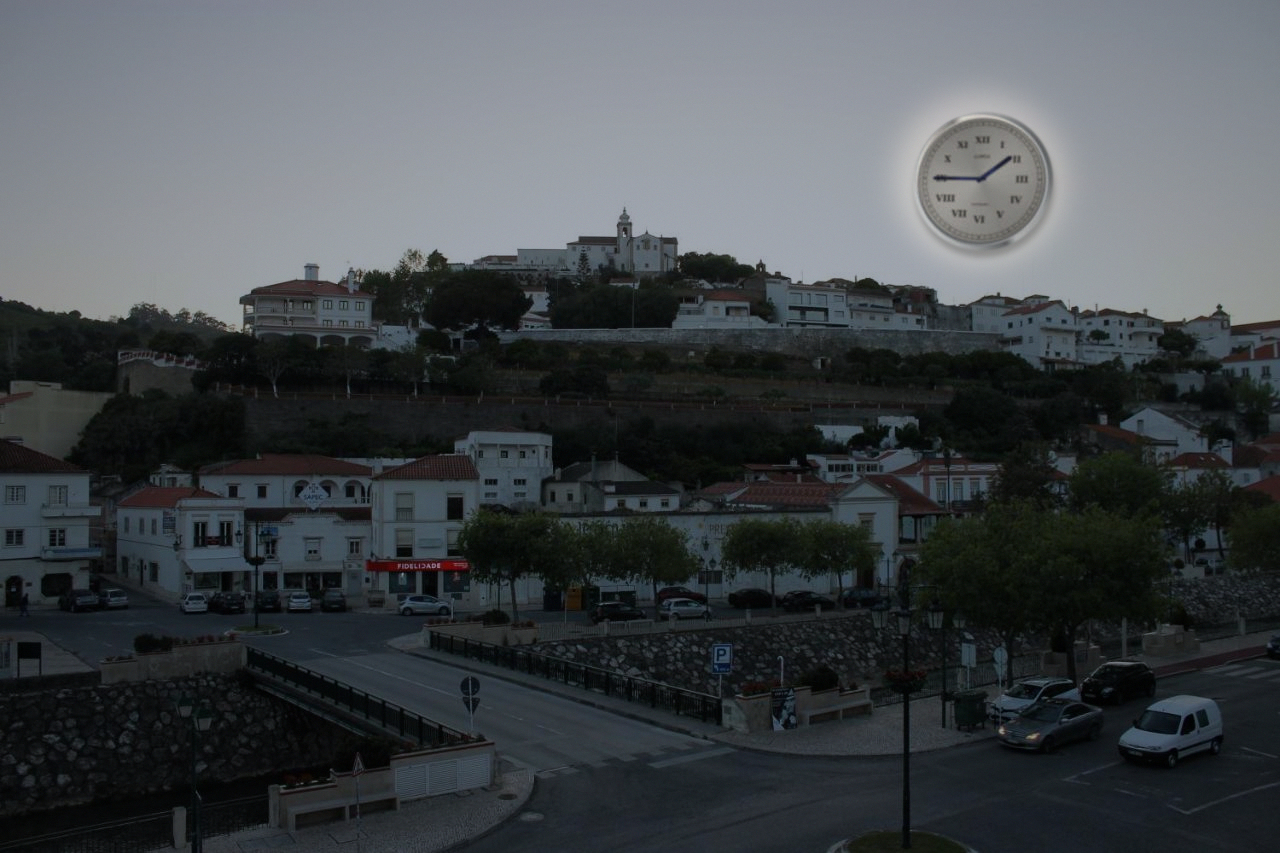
**1:45**
